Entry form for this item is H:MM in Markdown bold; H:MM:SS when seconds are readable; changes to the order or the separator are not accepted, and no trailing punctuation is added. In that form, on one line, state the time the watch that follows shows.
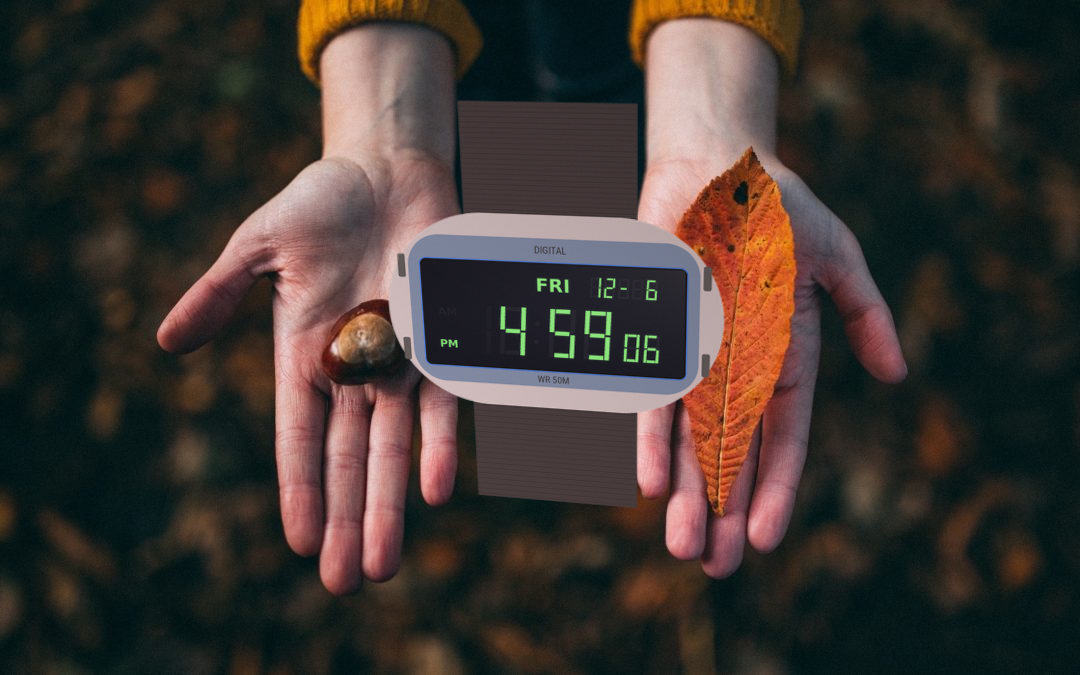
**4:59:06**
